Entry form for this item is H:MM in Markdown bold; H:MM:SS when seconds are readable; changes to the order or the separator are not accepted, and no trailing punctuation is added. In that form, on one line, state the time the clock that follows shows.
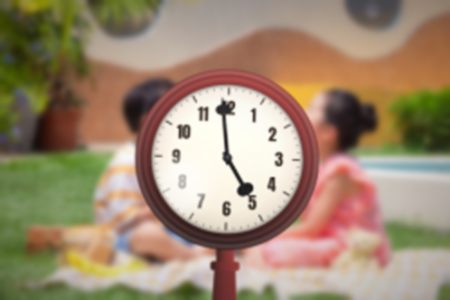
**4:59**
